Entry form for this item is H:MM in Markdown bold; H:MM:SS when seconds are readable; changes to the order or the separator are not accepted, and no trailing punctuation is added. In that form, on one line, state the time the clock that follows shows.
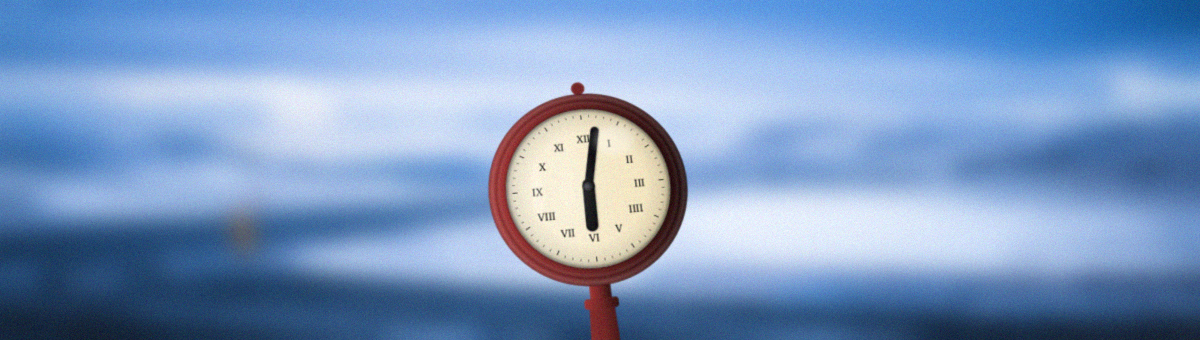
**6:02**
